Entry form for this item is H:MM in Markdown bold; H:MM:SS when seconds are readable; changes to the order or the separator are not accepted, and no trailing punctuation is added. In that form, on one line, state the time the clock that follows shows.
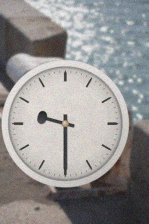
**9:30**
